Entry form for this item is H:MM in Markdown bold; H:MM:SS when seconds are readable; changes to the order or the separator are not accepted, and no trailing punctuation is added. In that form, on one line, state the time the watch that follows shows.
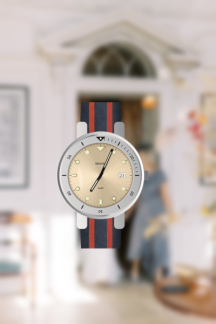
**7:04**
